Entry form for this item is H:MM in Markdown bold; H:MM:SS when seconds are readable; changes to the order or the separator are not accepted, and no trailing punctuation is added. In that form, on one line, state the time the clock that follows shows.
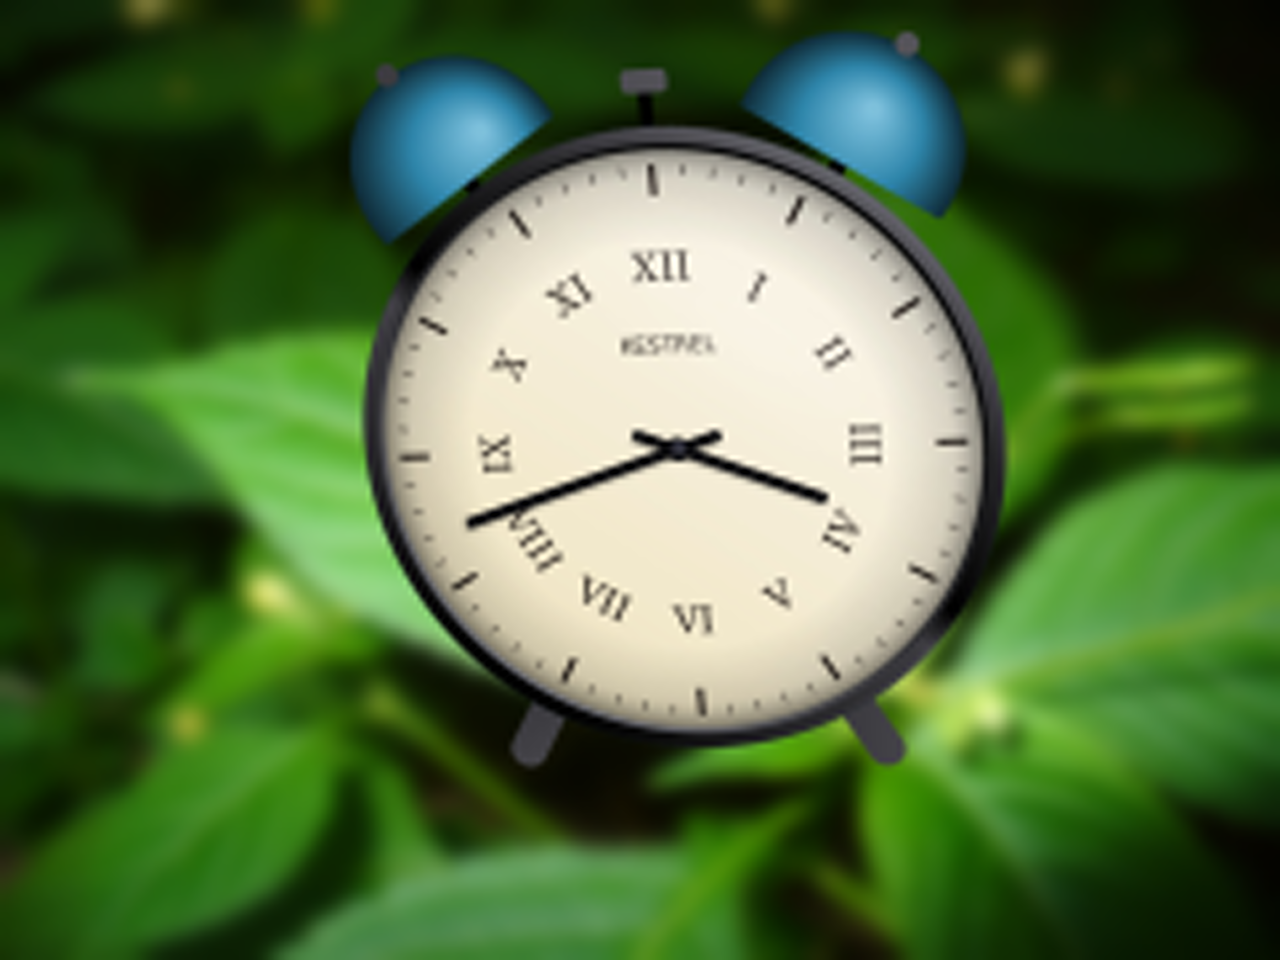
**3:42**
